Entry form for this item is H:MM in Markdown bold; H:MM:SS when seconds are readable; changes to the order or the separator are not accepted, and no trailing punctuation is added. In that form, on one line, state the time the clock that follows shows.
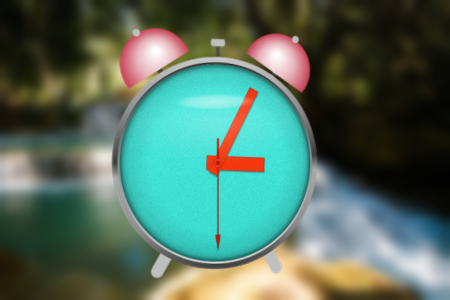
**3:04:30**
